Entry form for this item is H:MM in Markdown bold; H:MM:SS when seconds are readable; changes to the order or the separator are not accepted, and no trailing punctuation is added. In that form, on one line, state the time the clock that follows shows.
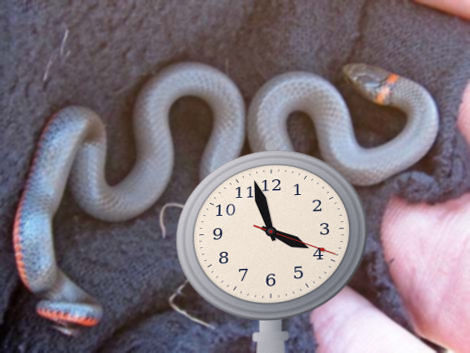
**3:57:19**
